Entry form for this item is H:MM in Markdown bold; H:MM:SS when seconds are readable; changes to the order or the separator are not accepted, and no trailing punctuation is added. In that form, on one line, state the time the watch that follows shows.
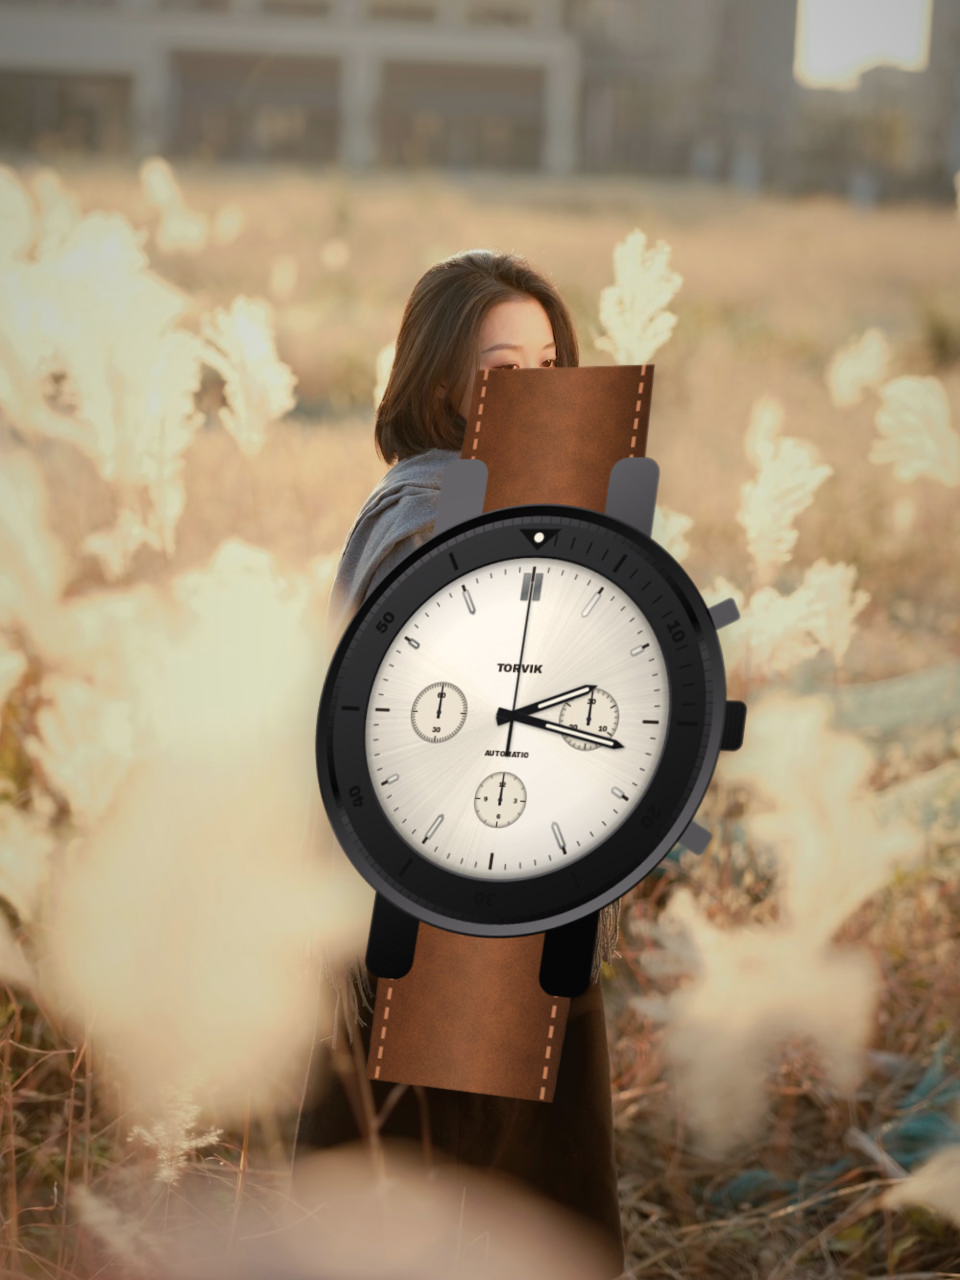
**2:17**
